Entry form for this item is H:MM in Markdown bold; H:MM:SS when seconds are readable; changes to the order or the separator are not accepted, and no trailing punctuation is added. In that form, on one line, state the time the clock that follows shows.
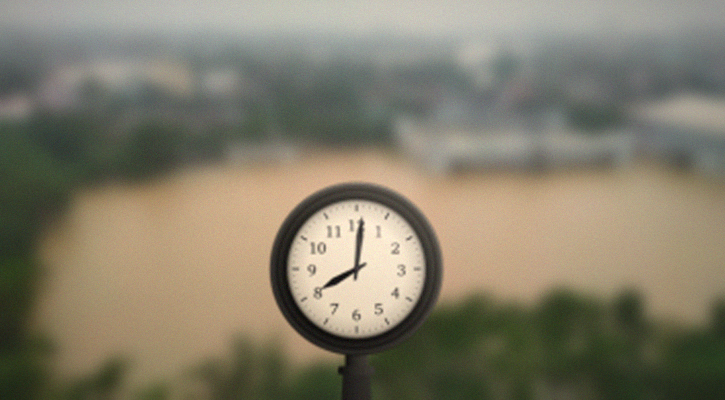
**8:01**
